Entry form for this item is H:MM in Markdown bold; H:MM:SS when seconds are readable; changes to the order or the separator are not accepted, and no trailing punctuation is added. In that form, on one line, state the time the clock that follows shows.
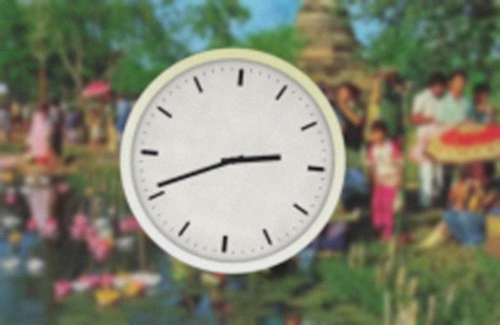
**2:41**
